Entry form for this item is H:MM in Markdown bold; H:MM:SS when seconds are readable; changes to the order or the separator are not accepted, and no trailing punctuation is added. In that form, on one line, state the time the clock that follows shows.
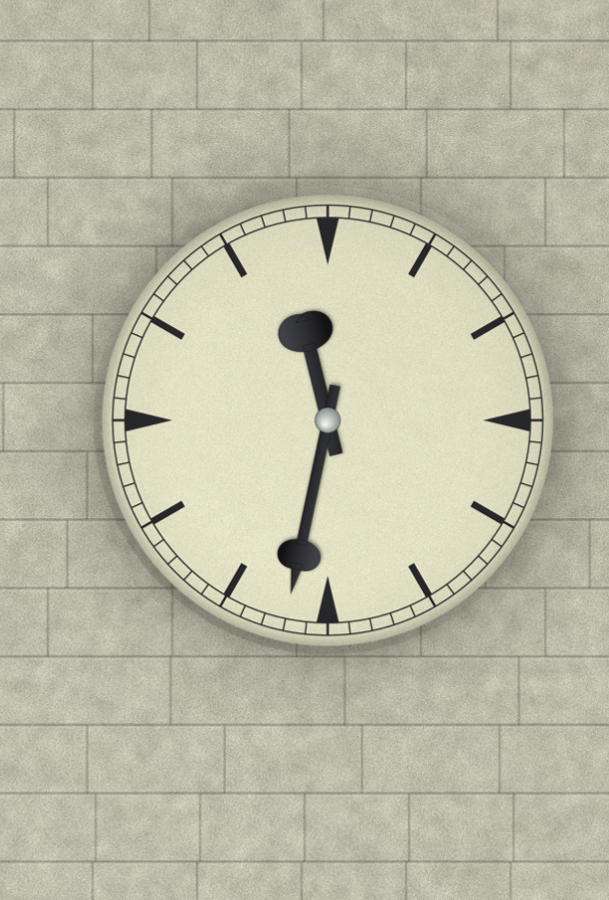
**11:32**
